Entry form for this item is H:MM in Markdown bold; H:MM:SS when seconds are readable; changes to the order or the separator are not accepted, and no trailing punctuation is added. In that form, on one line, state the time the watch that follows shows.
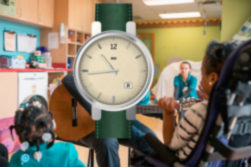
**10:44**
